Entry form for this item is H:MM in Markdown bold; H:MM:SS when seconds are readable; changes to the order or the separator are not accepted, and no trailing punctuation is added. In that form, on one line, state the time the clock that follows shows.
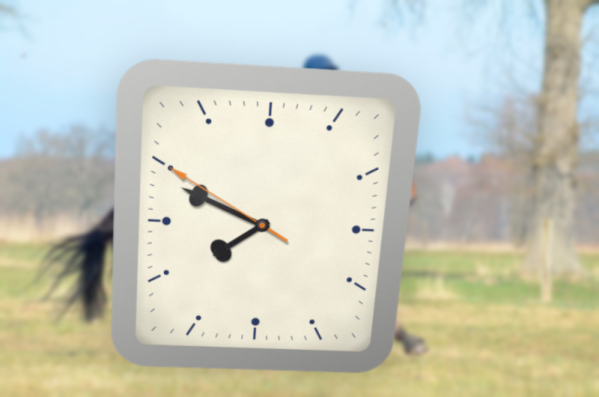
**7:48:50**
